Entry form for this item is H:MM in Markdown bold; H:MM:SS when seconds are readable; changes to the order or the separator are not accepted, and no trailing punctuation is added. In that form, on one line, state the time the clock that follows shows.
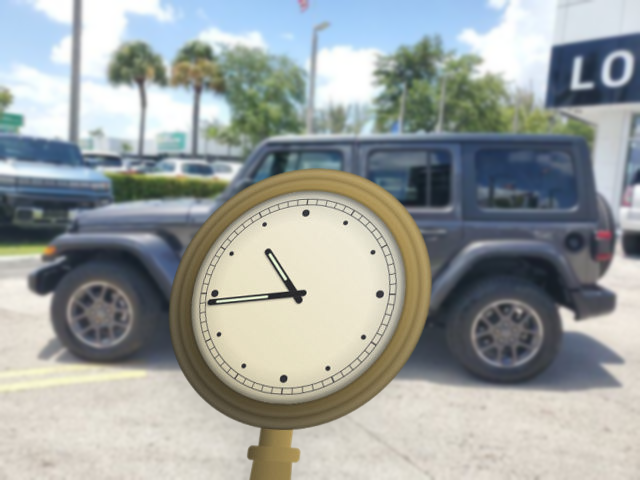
**10:44**
